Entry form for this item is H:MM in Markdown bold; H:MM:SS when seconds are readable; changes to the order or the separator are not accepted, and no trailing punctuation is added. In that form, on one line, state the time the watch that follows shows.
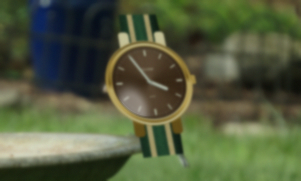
**3:55**
